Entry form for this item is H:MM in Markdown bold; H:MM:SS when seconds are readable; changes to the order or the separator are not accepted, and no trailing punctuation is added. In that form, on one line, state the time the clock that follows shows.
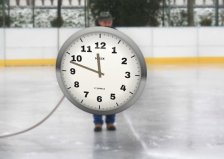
**11:48**
